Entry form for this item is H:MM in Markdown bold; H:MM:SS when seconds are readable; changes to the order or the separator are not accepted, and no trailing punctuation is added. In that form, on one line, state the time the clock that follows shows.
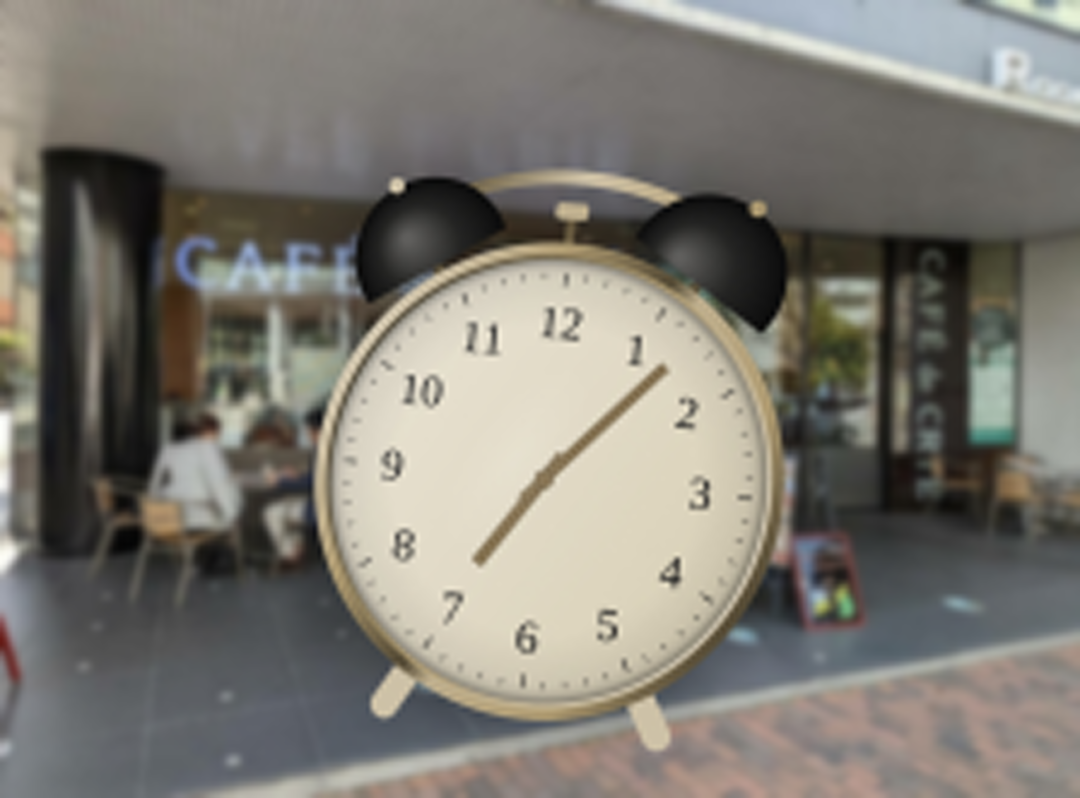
**7:07**
